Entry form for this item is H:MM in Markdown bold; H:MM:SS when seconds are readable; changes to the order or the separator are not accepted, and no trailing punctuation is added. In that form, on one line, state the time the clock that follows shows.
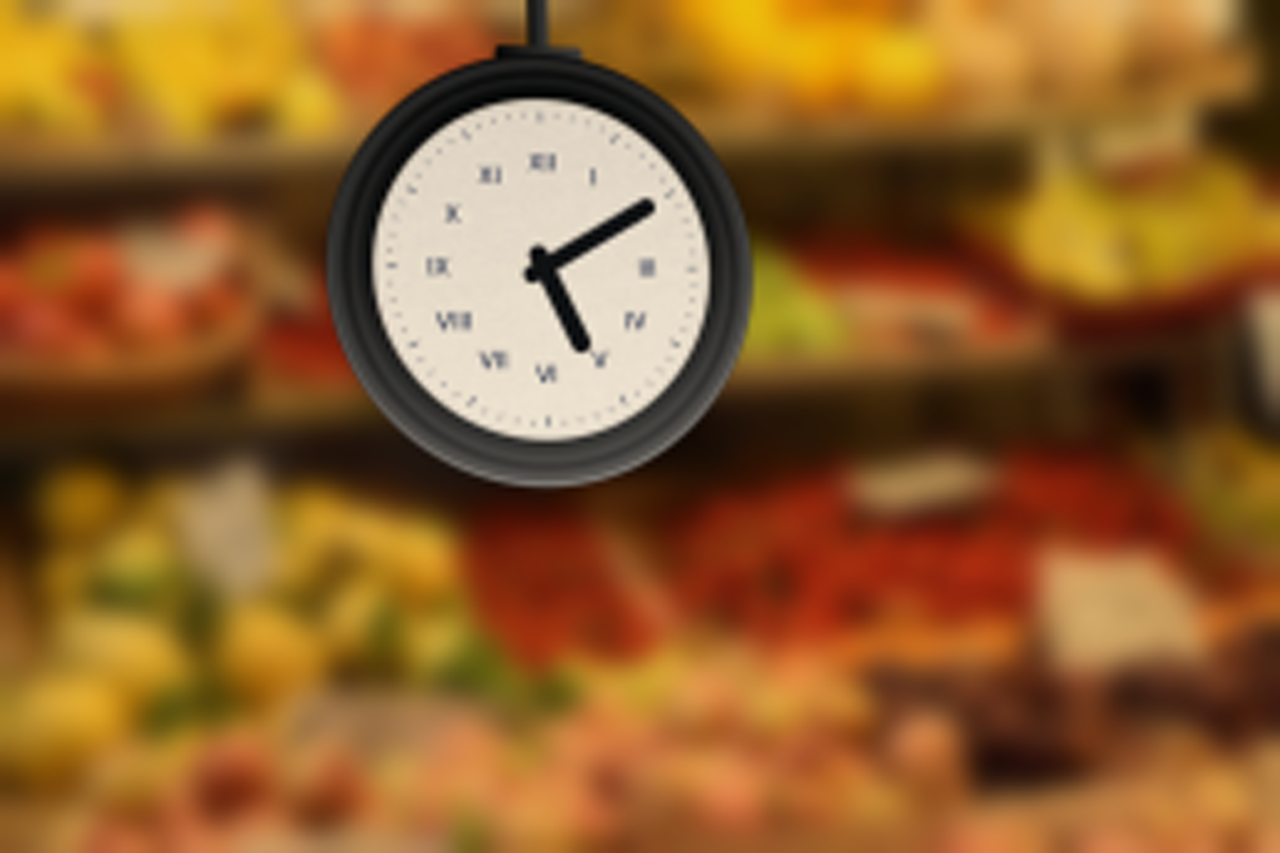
**5:10**
